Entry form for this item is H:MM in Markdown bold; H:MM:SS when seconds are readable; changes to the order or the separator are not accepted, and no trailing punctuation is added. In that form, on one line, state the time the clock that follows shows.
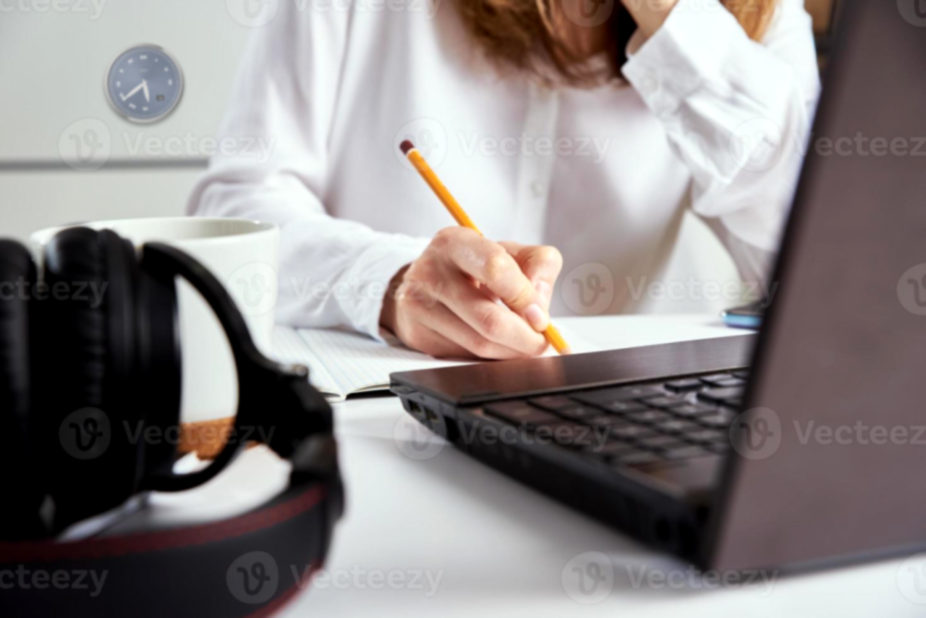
**5:39**
